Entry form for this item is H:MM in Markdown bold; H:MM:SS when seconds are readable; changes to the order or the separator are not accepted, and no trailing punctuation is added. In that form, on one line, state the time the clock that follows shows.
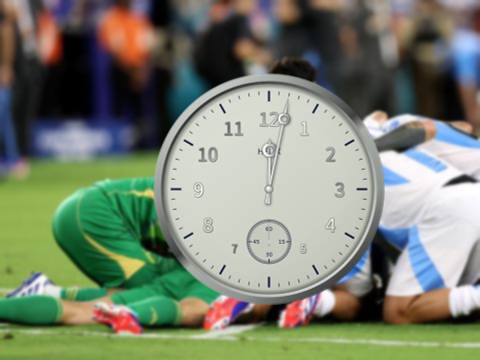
**12:02**
